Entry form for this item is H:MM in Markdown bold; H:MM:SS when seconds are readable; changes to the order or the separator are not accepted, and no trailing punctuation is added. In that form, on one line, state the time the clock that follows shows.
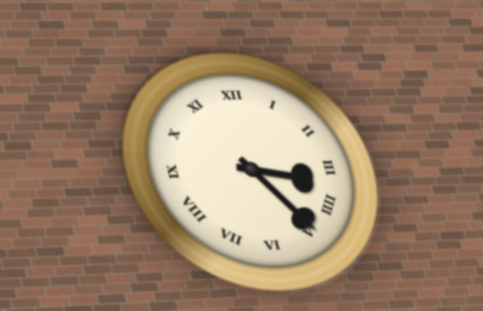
**3:24**
